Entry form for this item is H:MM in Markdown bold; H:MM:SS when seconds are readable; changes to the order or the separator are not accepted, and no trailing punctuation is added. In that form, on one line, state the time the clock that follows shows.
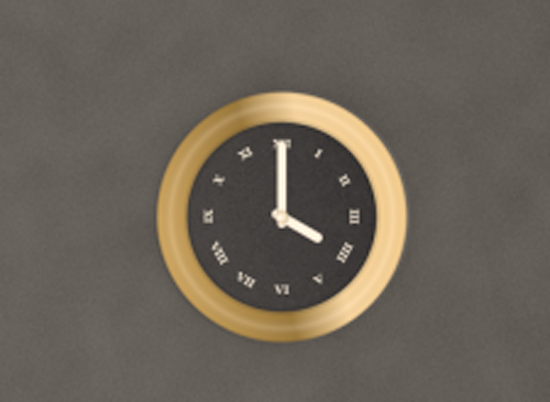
**4:00**
